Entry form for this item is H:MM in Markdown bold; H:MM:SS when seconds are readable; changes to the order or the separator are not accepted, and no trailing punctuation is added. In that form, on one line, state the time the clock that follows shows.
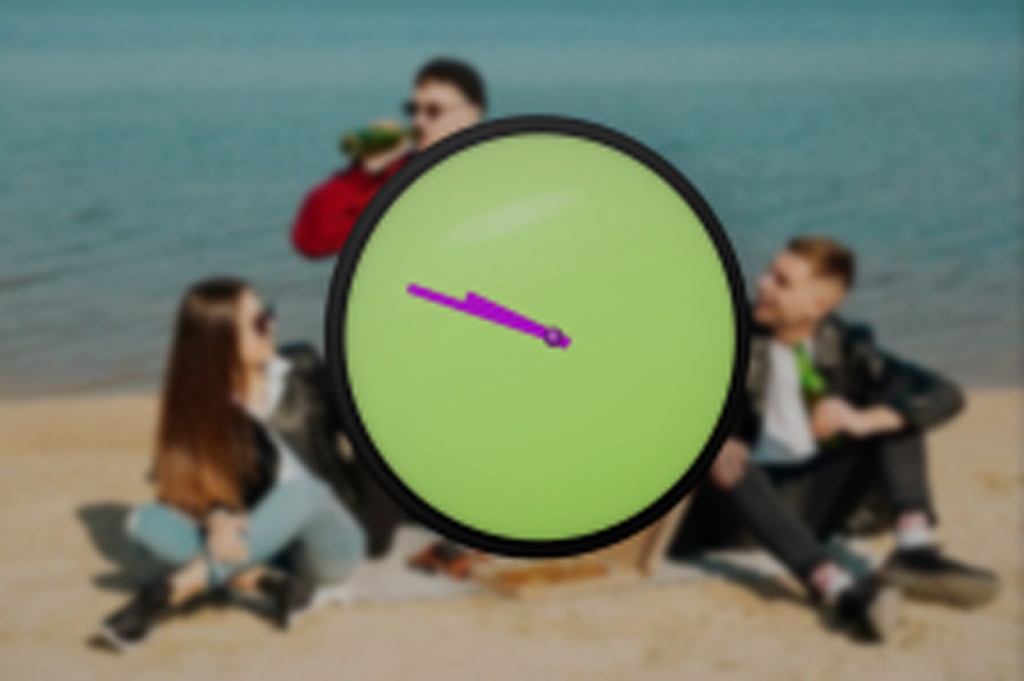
**9:48**
